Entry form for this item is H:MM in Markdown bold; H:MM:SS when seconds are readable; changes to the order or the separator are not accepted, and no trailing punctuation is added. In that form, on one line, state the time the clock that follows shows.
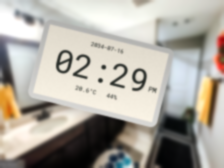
**2:29**
